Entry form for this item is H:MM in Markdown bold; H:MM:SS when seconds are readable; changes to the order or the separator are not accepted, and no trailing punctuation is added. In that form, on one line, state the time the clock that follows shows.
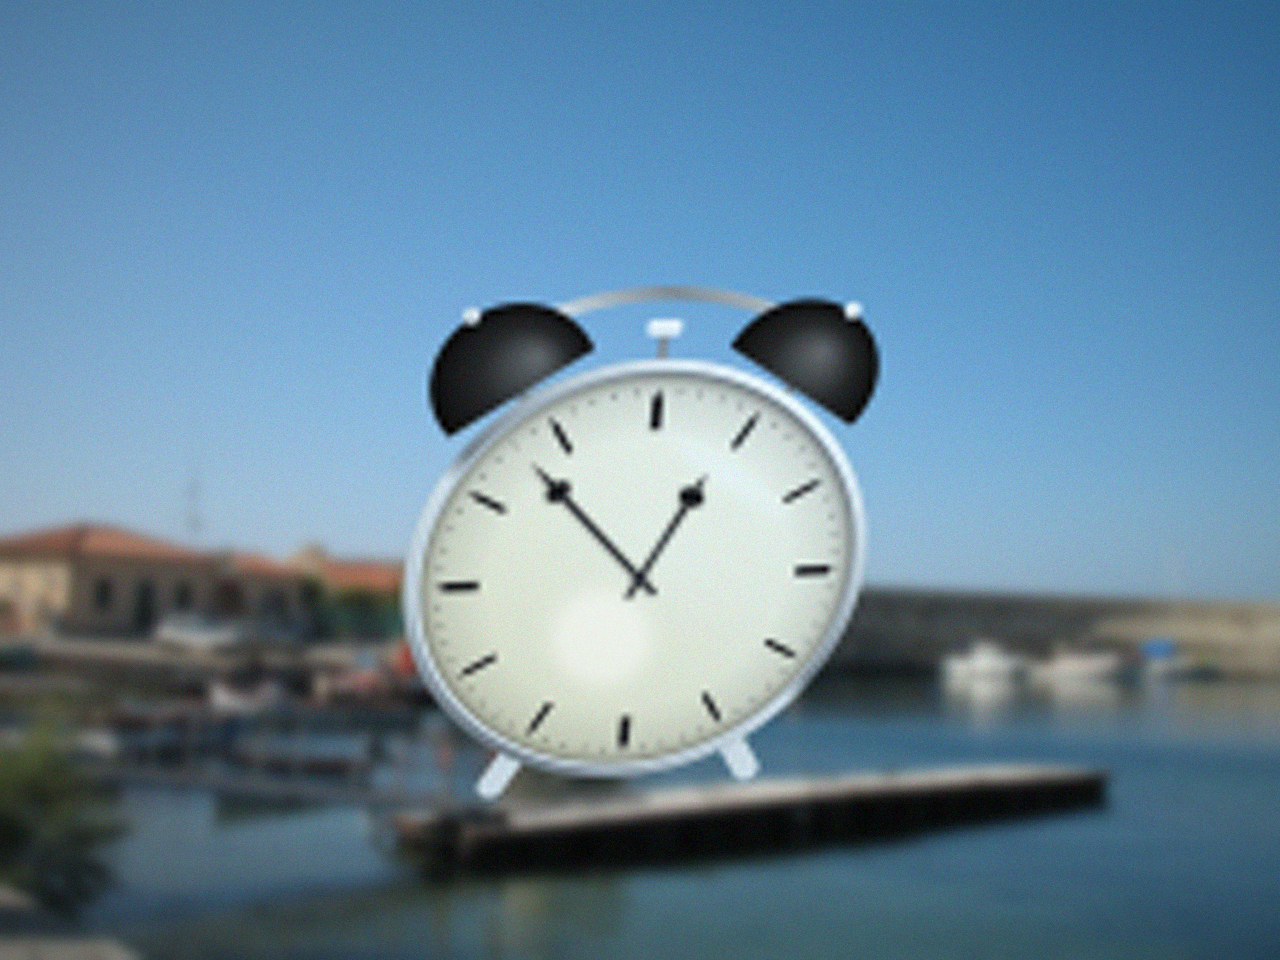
**12:53**
